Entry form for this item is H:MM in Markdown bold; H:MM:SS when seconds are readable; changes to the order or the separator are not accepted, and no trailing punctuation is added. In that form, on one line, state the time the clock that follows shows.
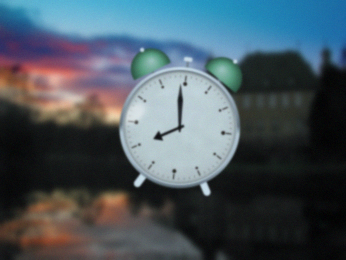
**7:59**
